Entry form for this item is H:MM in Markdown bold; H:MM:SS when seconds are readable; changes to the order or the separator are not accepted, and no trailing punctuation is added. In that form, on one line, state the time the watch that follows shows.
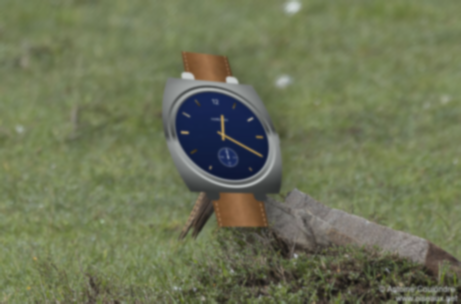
**12:20**
